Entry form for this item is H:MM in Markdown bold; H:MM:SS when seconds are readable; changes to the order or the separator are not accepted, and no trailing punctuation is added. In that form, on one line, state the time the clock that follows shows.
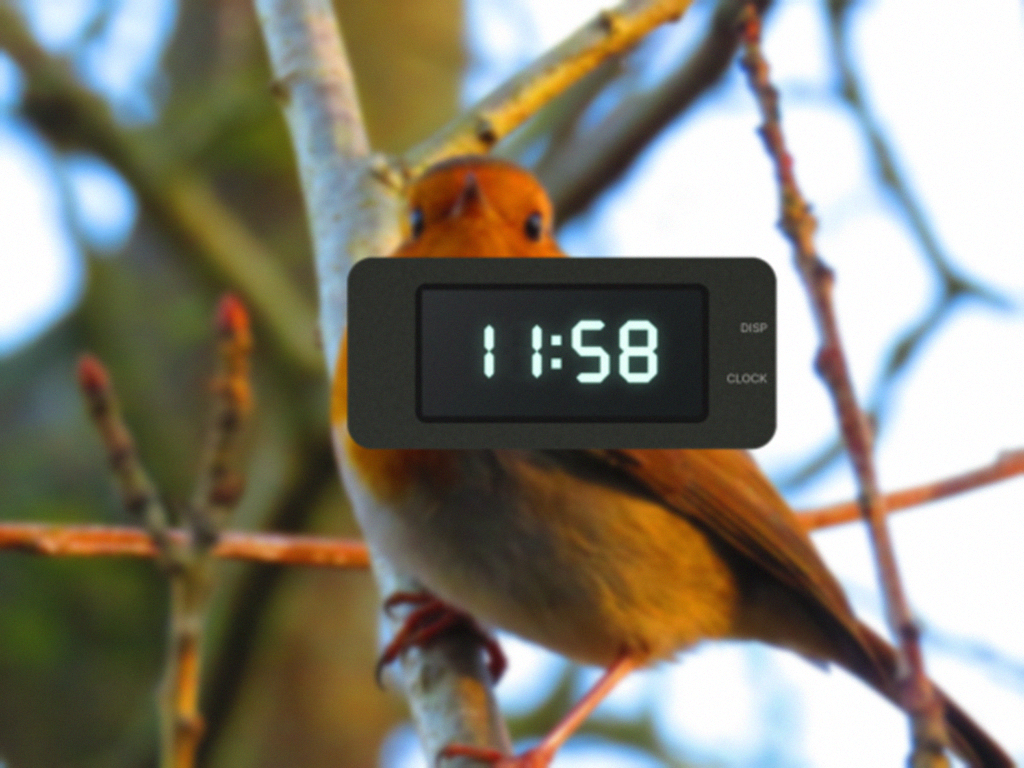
**11:58**
